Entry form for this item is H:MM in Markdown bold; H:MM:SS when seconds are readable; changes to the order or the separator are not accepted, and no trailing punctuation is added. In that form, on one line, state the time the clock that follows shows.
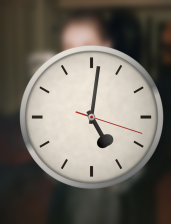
**5:01:18**
